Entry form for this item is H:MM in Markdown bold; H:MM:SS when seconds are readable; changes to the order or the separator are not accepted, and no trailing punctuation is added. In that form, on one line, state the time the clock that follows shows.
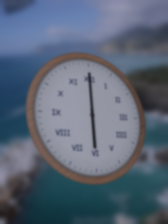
**6:00**
